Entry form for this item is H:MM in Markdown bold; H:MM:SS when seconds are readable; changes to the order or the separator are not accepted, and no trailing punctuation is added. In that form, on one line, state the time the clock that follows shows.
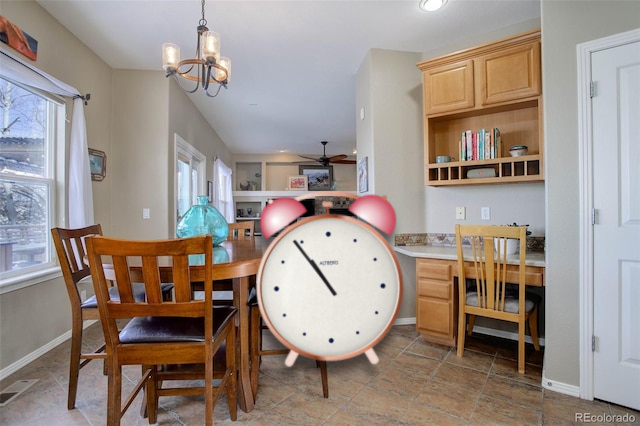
**10:54**
